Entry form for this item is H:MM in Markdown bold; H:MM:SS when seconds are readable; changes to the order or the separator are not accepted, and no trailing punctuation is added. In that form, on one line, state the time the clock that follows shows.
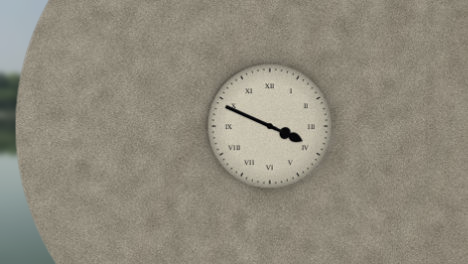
**3:49**
